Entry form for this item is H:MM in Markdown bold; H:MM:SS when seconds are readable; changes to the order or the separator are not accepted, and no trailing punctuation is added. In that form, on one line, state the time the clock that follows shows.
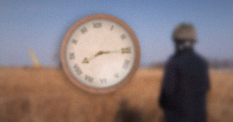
**8:15**
